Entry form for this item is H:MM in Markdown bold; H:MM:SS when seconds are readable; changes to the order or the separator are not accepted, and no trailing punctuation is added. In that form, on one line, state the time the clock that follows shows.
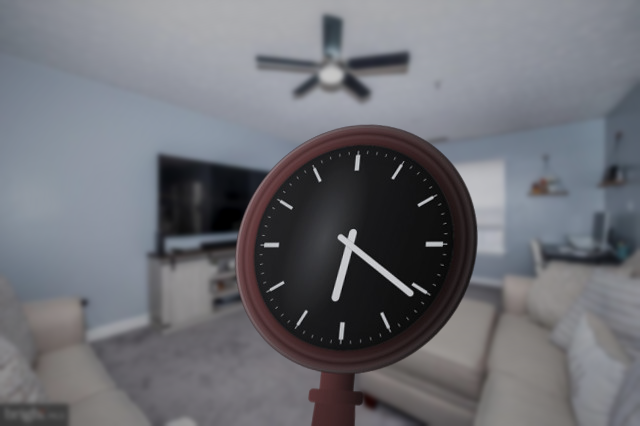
**6:21**
